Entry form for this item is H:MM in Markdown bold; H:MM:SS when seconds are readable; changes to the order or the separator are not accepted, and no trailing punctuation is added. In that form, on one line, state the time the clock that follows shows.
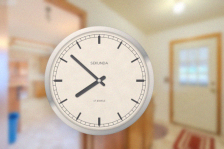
**7:52**
